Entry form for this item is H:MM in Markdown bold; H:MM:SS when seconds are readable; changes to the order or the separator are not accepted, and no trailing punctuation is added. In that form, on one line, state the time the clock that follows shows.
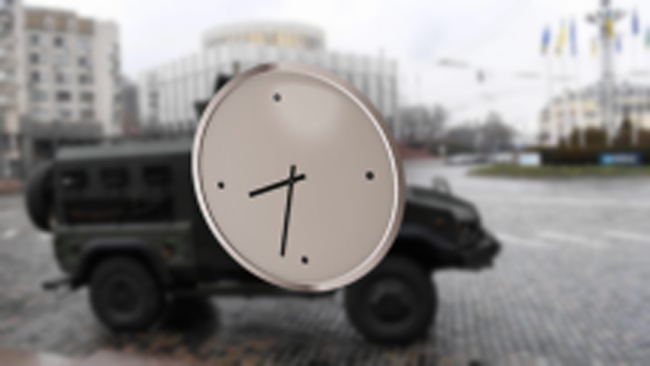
**8:33**
